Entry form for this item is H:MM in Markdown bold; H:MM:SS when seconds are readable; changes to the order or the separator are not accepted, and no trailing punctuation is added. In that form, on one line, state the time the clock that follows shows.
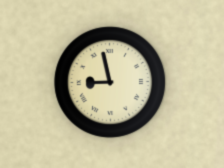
**8:58**
